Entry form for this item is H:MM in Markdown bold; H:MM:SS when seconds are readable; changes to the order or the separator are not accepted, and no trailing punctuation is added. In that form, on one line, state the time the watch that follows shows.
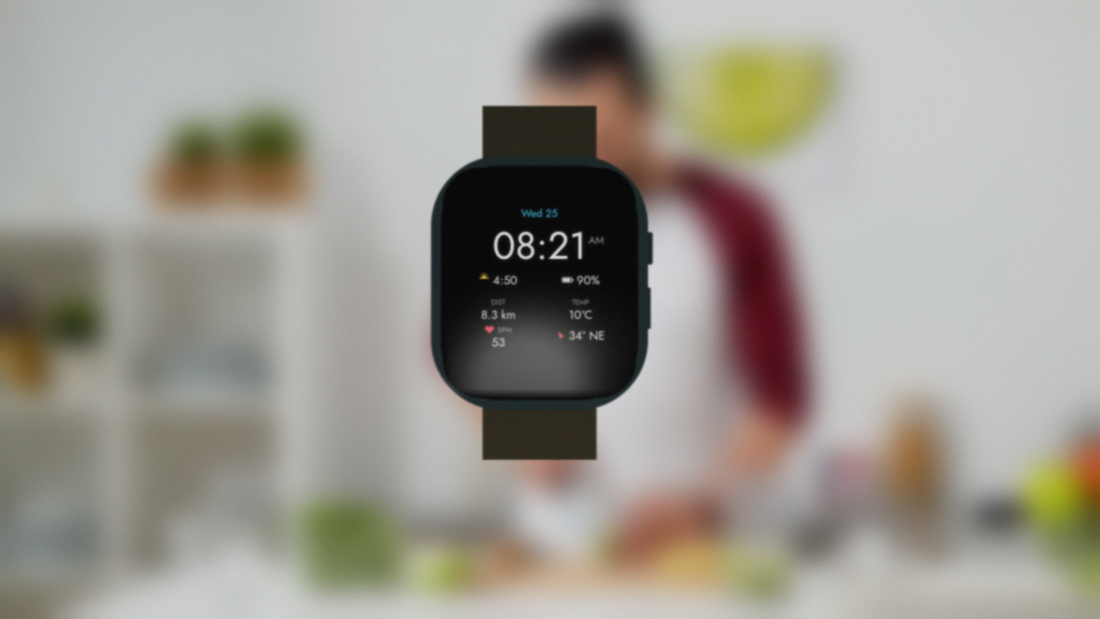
**8:21**
